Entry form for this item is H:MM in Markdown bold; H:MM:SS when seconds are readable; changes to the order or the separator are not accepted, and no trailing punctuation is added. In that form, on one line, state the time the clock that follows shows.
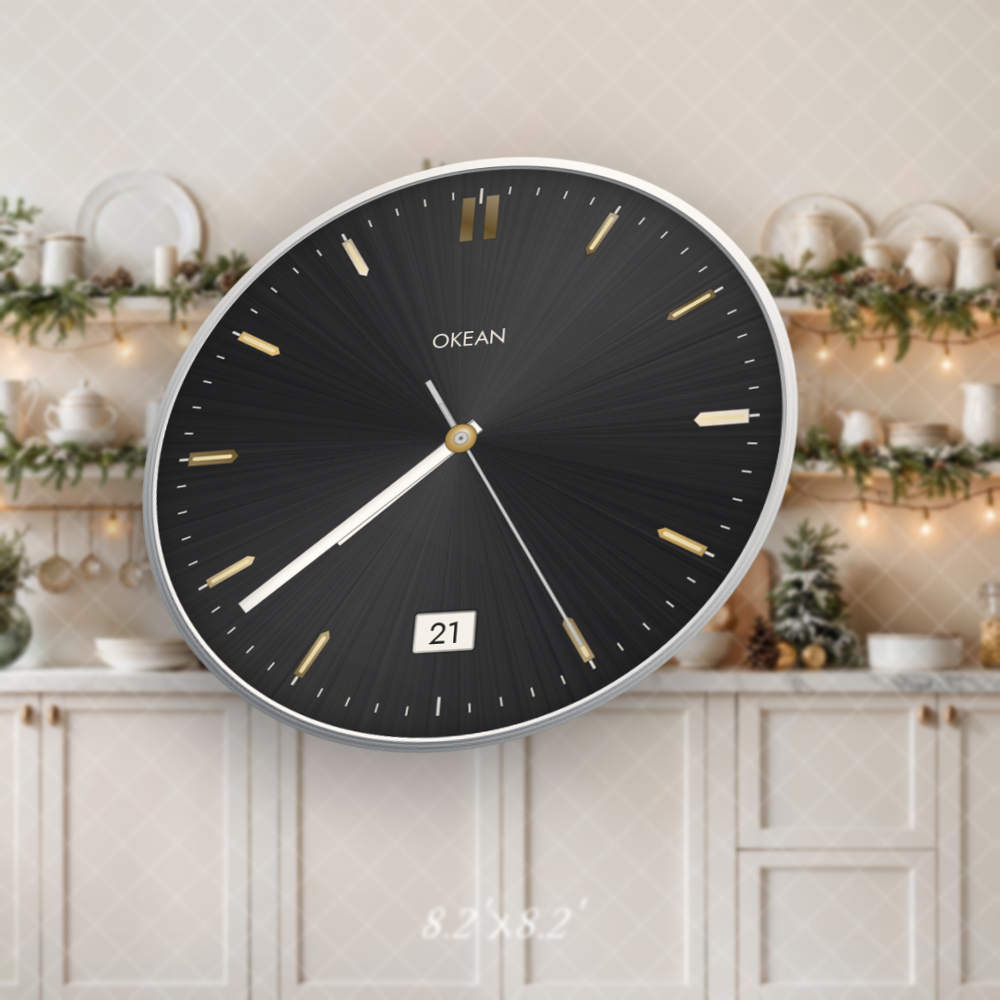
**7:38:25**
